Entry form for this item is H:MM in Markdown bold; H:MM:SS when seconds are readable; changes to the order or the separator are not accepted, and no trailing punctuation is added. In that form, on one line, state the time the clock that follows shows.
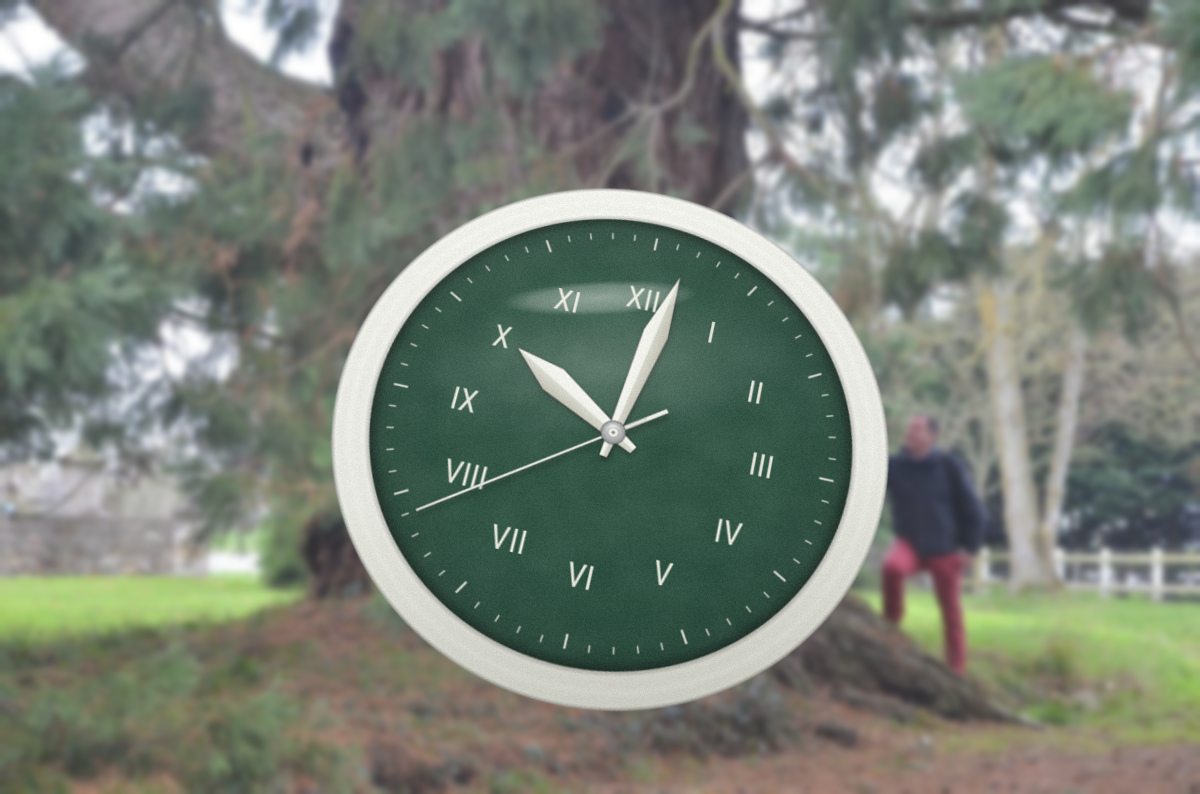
**10:01:39**
